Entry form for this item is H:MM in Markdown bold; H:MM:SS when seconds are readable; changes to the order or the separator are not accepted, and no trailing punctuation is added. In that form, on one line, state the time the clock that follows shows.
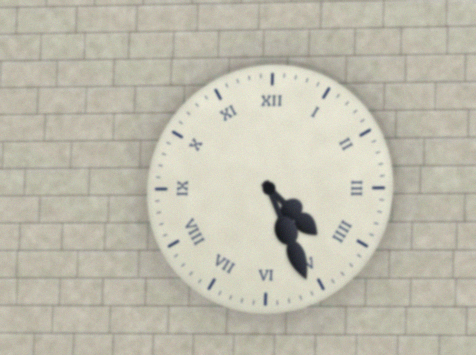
**4:26**
